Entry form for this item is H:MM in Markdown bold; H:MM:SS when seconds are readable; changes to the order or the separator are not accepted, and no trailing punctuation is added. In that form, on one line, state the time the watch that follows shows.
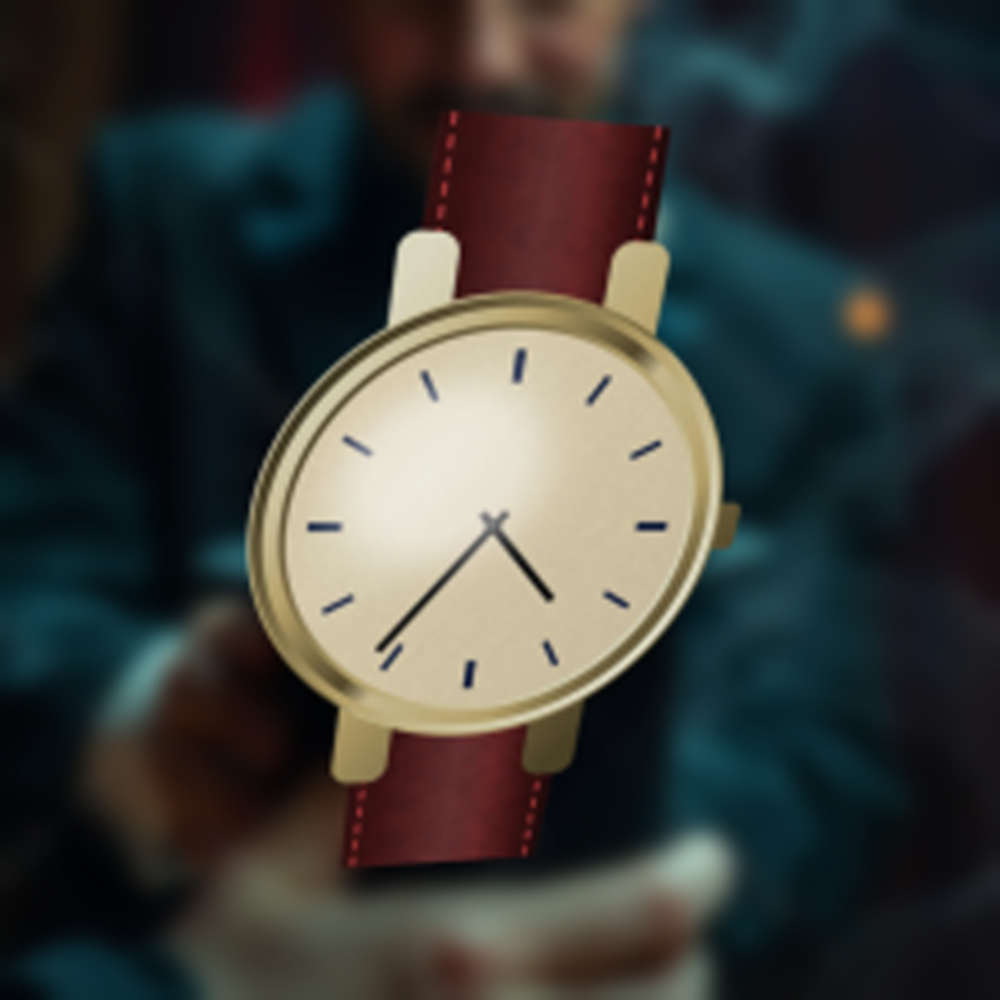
**4:36**
